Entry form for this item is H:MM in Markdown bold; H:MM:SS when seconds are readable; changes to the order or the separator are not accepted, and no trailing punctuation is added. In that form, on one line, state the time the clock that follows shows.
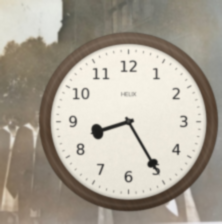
**8:25**
